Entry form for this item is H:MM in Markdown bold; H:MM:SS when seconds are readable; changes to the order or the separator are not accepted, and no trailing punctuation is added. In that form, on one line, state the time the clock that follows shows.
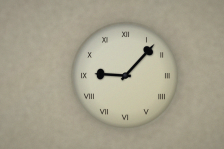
**9:07**
